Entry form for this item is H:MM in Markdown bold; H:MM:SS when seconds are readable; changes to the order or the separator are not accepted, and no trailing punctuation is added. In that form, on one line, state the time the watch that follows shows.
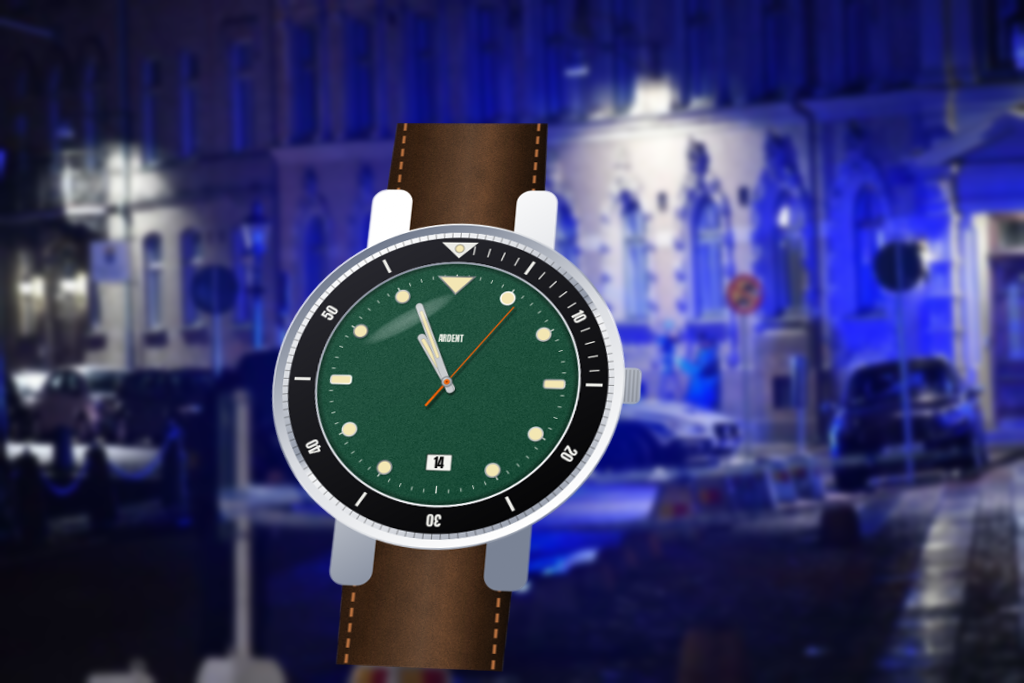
**10:56:06**
